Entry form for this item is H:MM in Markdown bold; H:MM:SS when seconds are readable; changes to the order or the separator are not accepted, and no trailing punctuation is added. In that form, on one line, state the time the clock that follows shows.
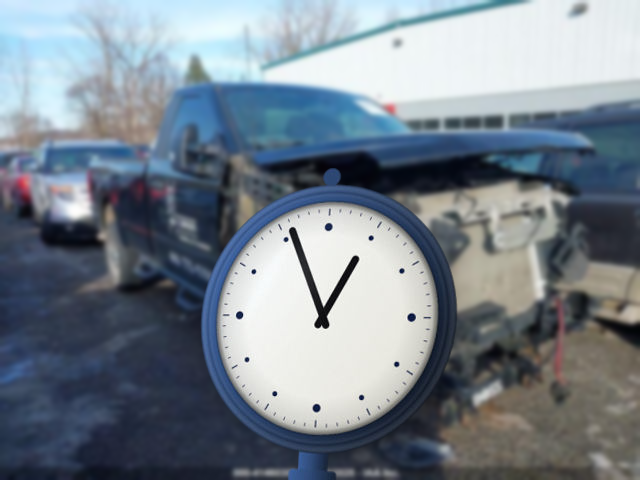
**12:56**
